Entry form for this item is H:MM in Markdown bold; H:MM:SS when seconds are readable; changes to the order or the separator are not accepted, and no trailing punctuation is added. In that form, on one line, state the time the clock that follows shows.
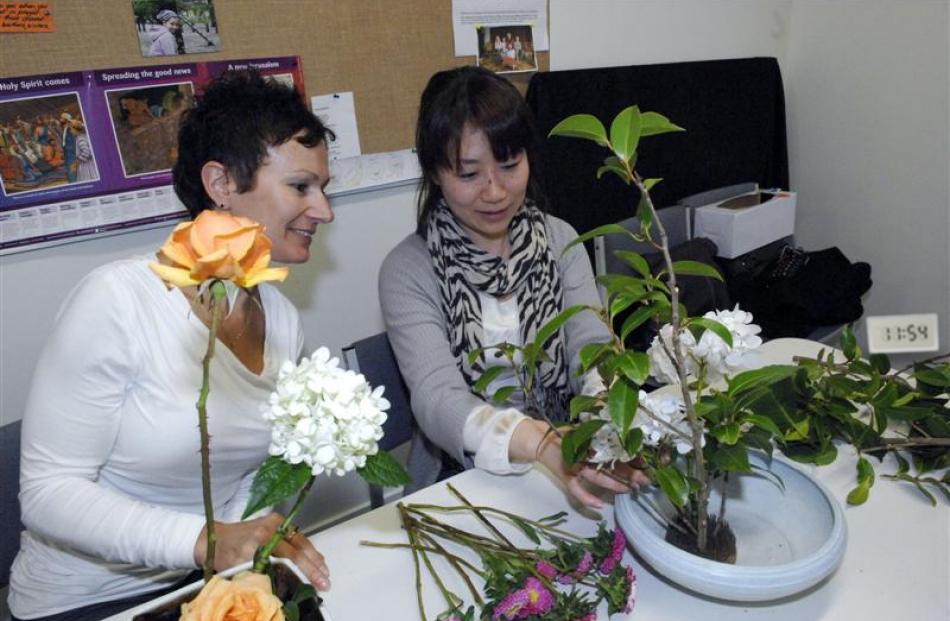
**11:54**
